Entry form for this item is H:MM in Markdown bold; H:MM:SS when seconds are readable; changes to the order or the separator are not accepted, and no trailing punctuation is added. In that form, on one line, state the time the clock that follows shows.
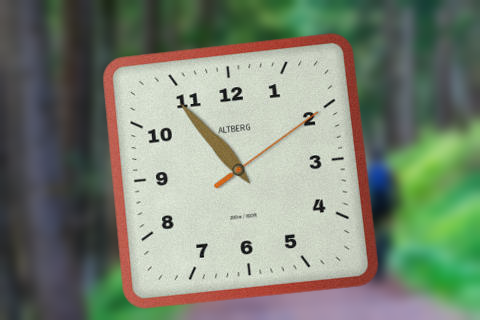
**10:54:10**
